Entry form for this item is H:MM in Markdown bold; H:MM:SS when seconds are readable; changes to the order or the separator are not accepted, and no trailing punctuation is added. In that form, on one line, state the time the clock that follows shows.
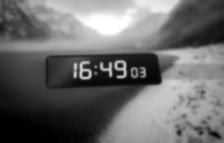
**16:49**
